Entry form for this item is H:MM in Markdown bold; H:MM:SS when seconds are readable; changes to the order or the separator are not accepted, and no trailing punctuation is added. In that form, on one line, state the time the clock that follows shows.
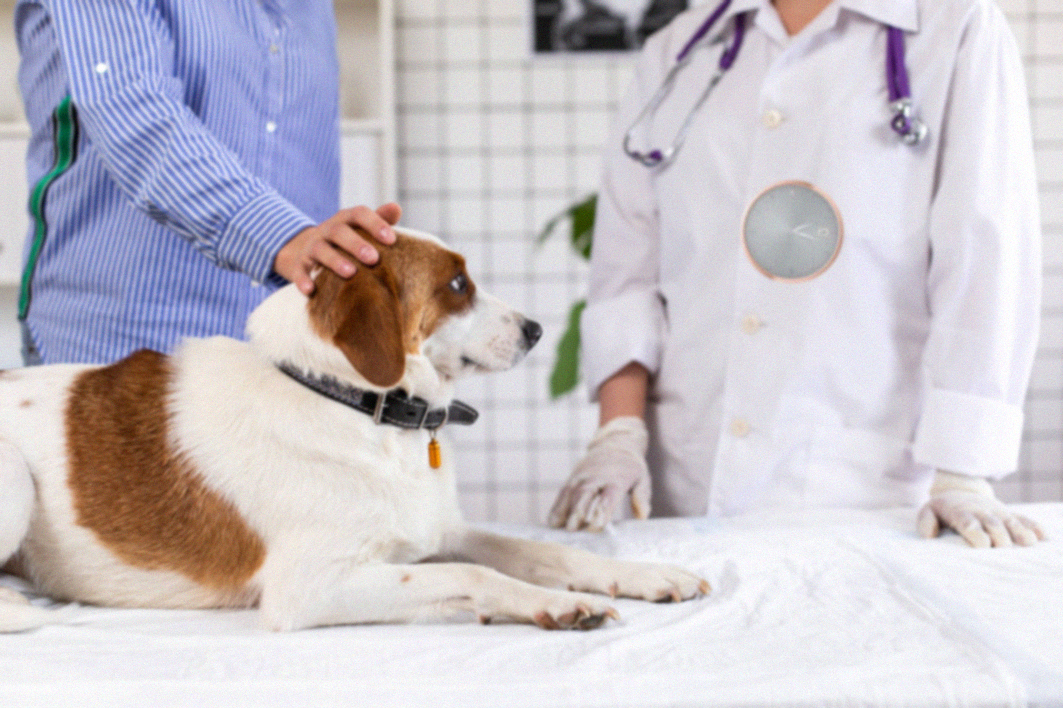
**2:18**
